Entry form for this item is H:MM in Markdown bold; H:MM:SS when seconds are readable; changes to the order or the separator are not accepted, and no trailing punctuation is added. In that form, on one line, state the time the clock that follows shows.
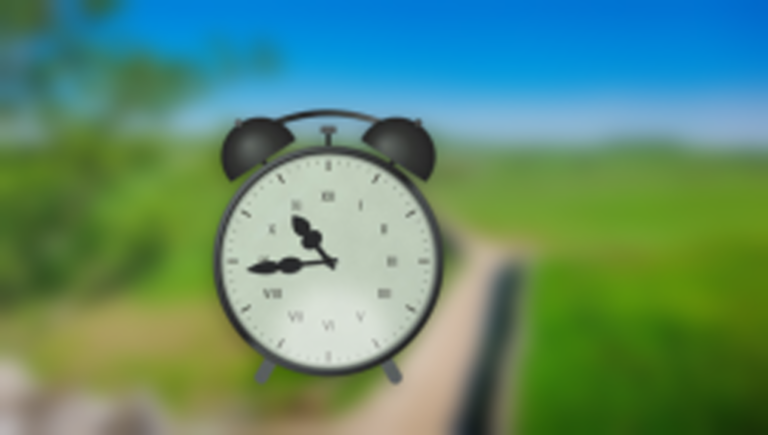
**10:44**
